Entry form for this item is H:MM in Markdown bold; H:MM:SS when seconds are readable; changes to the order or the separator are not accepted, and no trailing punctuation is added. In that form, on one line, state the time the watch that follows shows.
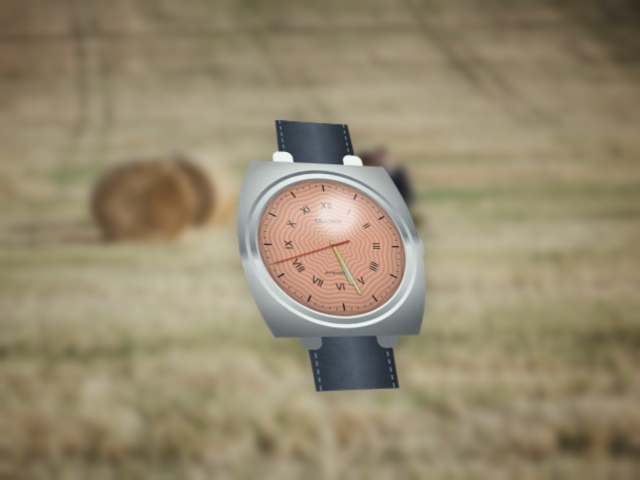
**5:26:42**
